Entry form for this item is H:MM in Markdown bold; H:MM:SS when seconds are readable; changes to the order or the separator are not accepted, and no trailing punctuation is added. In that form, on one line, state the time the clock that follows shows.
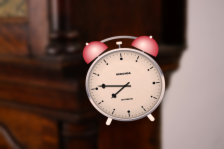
**7:46**
